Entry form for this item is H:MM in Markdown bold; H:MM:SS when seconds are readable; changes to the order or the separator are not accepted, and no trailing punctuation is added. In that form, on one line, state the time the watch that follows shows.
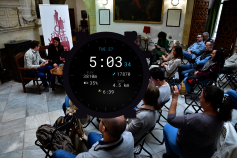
**5:03**
